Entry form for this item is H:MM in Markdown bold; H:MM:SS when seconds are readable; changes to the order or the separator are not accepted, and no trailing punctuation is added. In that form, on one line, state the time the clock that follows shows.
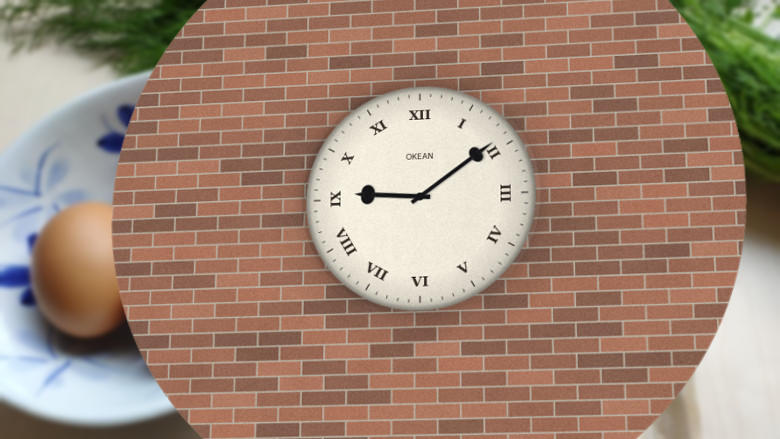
**9:09**
